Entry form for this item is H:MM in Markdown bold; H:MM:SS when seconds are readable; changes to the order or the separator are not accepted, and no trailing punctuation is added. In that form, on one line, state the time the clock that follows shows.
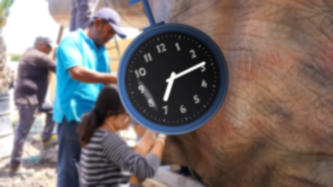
**7:14**
